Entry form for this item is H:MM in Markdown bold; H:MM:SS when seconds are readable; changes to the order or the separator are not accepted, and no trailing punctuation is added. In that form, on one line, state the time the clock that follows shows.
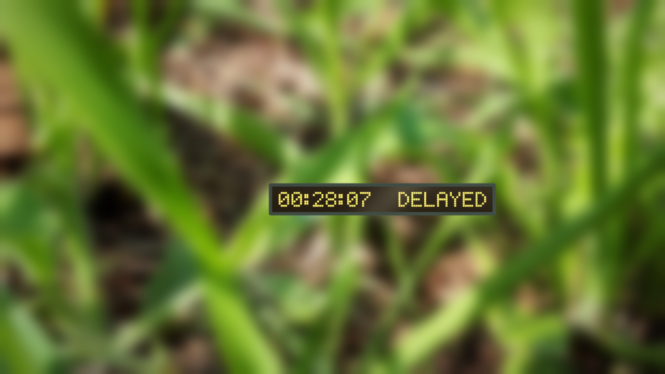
**0:28:07**
